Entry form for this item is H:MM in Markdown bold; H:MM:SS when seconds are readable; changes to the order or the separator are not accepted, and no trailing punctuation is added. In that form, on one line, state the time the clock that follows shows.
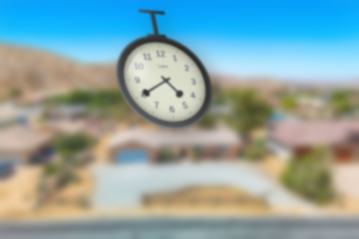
**4:40**
